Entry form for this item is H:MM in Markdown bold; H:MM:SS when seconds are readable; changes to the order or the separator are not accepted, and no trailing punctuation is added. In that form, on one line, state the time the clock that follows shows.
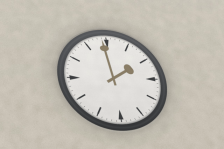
**1:59**
